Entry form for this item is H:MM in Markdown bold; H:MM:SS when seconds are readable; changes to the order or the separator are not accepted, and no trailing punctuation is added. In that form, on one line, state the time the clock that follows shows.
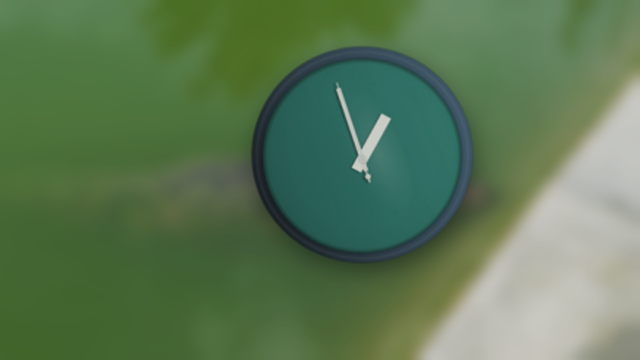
**12:56:57**
